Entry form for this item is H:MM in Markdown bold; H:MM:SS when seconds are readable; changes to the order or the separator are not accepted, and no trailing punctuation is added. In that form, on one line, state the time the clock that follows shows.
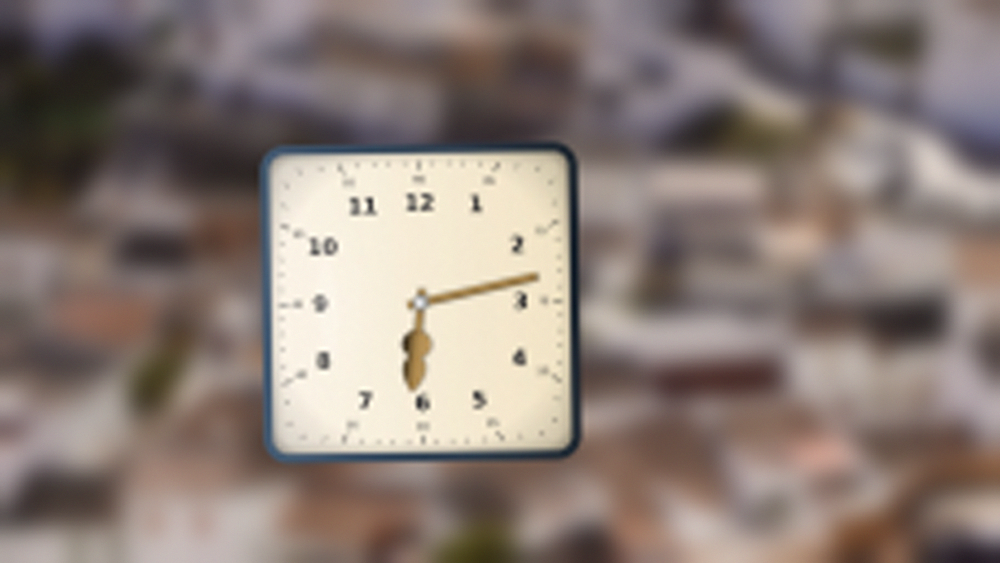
**6:13**
